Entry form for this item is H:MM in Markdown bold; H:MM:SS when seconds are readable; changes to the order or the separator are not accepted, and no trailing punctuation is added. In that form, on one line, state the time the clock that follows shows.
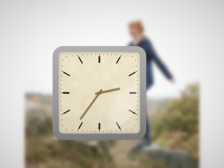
**2:36**
